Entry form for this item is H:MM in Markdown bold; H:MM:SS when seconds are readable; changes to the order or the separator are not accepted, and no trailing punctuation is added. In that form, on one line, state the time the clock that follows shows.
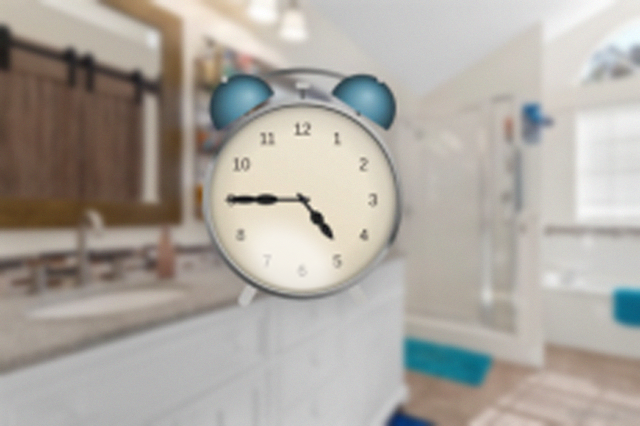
**4:45**
